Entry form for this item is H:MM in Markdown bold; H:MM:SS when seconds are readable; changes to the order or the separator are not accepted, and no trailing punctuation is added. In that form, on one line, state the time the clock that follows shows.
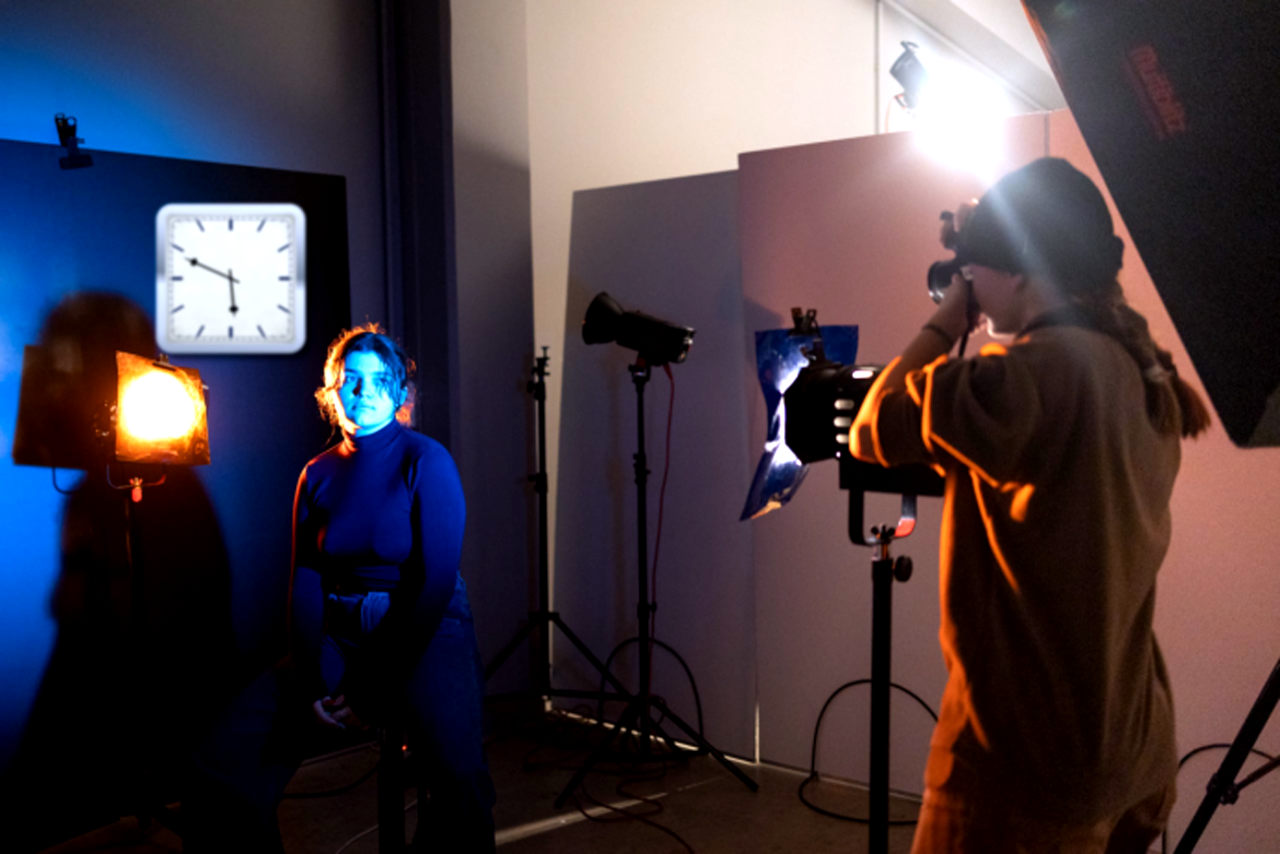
**5:49**
